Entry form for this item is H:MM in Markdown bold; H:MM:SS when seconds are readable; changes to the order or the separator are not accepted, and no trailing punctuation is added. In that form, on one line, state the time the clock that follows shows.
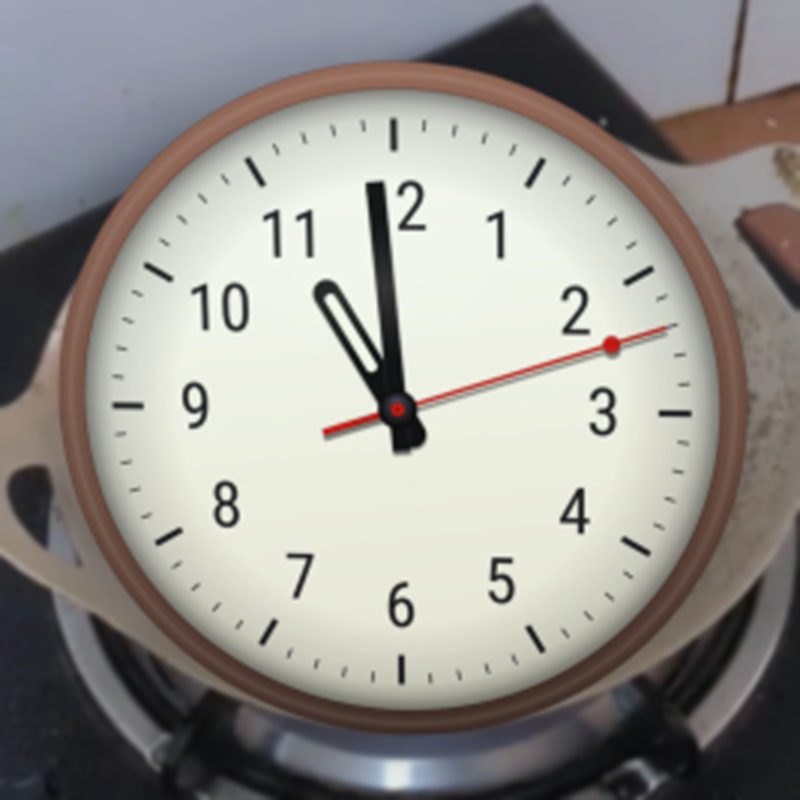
**10:59:12**
